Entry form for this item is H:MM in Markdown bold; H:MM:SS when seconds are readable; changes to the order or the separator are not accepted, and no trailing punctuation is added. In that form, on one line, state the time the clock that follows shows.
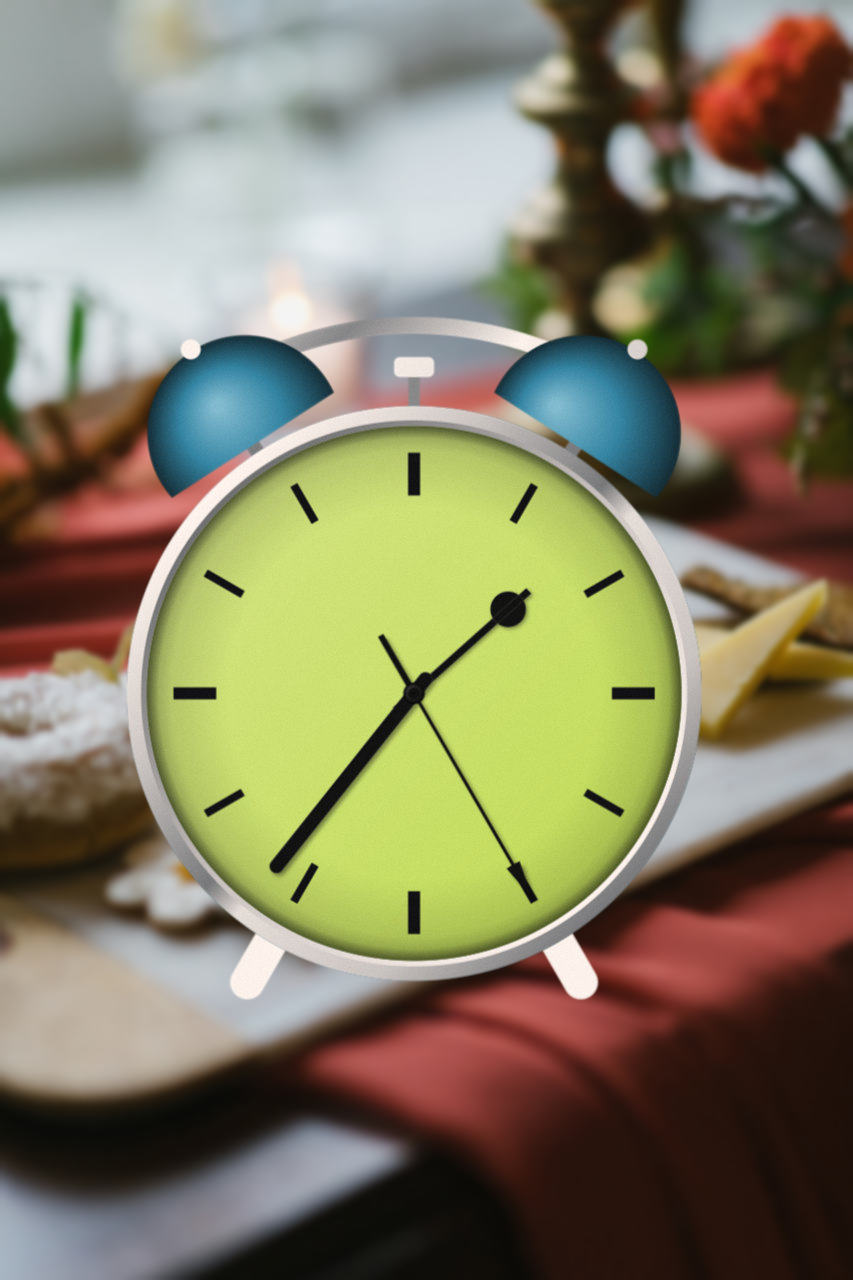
**1:36:25**
